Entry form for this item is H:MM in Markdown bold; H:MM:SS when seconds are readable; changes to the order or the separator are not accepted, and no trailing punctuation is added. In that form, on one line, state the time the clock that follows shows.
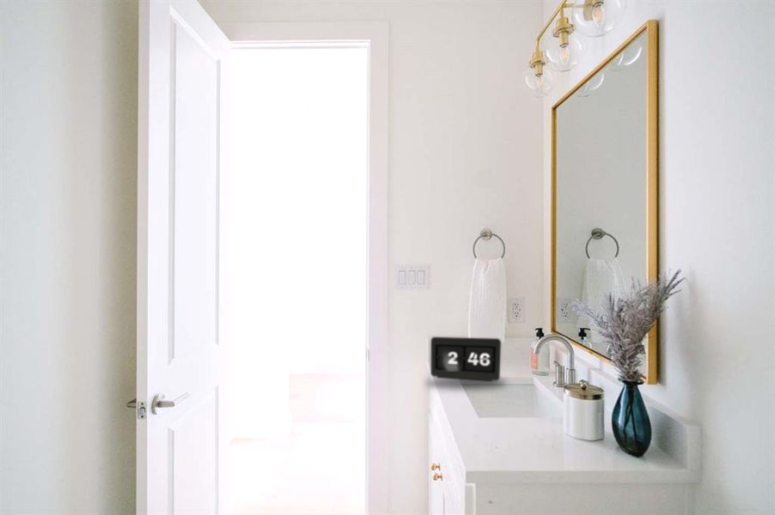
**2:46**
